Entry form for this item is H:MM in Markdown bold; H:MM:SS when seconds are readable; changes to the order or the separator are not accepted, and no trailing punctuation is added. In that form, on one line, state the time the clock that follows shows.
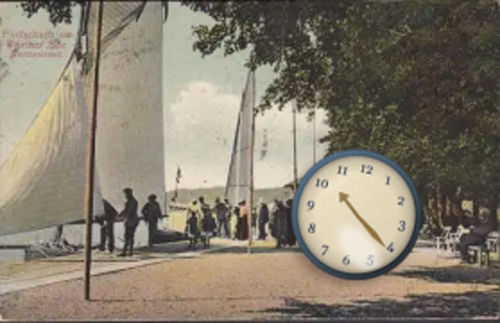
**10:21**
